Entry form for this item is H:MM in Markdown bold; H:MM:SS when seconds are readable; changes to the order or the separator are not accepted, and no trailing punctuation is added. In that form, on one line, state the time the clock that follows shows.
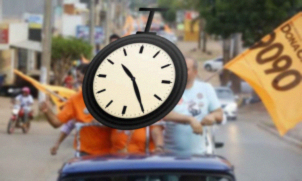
**10:25**
